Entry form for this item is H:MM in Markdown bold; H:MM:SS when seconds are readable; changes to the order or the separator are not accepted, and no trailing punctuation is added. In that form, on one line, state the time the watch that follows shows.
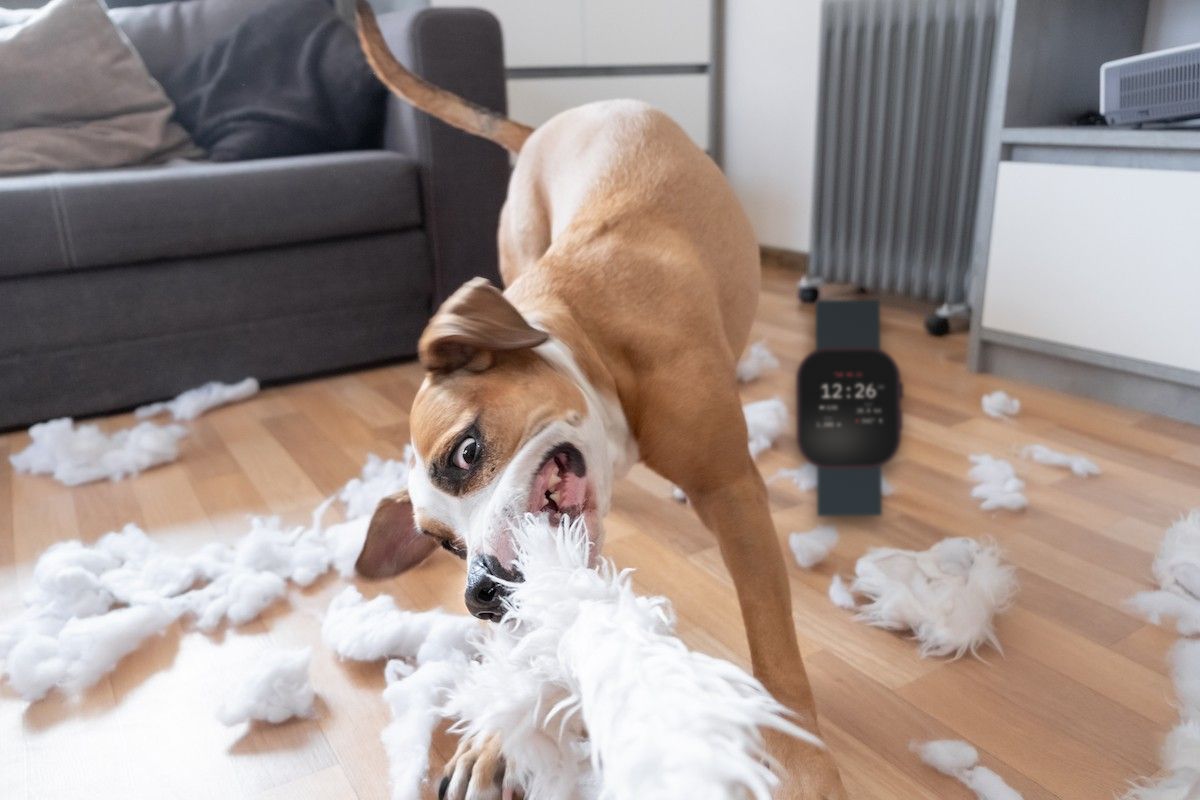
**12:26**
